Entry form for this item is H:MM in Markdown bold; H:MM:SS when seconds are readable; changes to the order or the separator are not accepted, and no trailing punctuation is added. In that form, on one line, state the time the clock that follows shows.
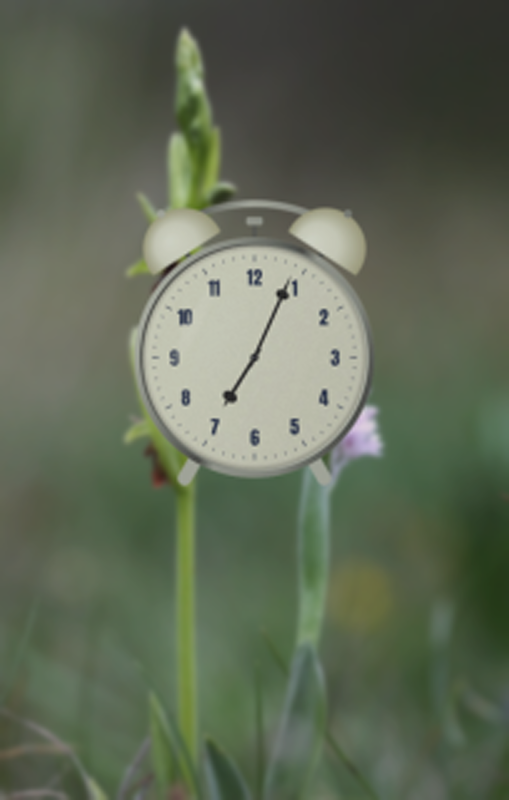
**7:04**
